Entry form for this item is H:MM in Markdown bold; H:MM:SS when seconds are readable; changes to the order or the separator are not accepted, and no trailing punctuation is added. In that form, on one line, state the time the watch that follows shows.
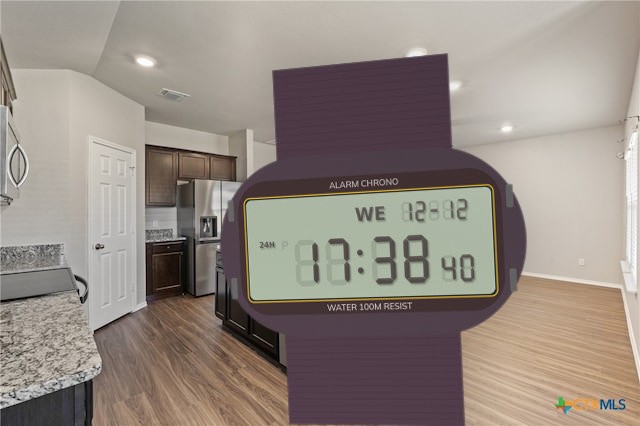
**17:38:40**
